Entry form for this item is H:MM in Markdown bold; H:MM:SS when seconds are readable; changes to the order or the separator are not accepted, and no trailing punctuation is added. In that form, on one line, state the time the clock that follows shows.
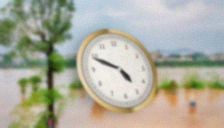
**4:49**
